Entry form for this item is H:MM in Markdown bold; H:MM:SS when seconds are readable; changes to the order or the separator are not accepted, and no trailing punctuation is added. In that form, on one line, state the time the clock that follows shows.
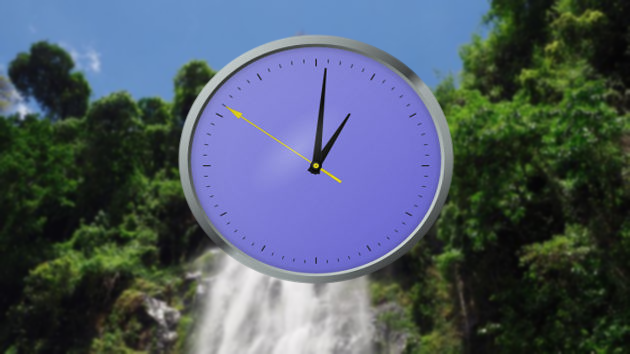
**1:00:51**
